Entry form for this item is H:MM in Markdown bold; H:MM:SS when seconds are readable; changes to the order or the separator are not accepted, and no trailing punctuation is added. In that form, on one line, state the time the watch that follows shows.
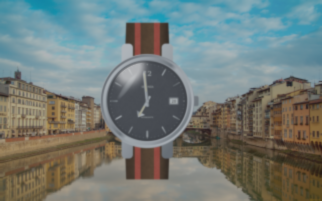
**6:59**
